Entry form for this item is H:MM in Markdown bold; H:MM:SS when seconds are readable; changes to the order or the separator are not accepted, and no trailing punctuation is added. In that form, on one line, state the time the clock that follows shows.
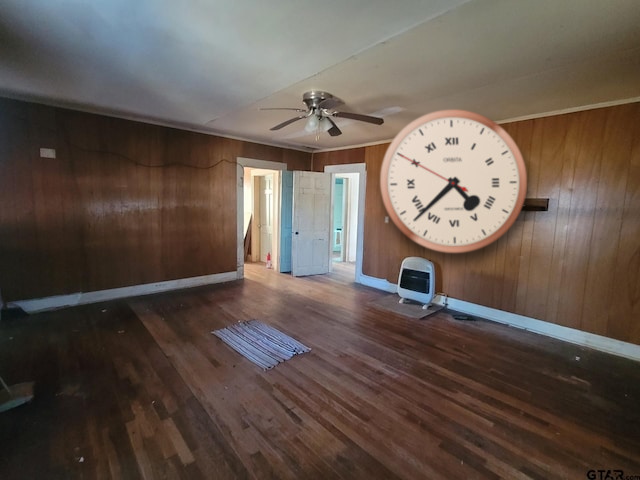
**4:37:50**
